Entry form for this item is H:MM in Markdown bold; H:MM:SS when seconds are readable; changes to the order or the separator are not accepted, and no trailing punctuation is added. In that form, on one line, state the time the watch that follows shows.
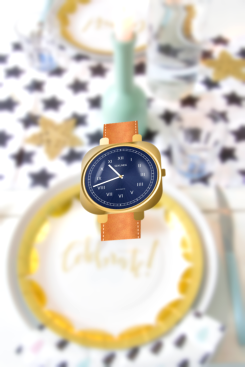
**10:42**
